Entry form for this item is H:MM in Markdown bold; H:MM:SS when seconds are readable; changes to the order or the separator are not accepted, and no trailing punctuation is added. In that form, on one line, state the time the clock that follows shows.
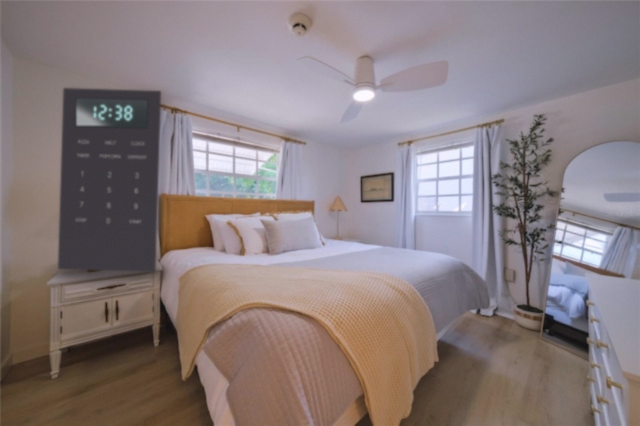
**12:38**
